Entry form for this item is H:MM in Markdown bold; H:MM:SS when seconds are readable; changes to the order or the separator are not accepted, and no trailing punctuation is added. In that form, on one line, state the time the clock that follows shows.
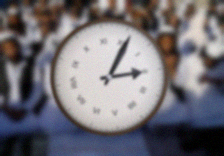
**2:01**
